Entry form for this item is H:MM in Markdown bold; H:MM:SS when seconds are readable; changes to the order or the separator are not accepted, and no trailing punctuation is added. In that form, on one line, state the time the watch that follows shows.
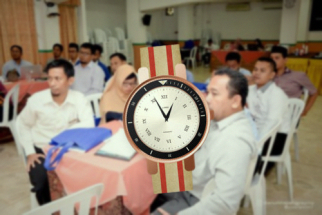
**12:56**
